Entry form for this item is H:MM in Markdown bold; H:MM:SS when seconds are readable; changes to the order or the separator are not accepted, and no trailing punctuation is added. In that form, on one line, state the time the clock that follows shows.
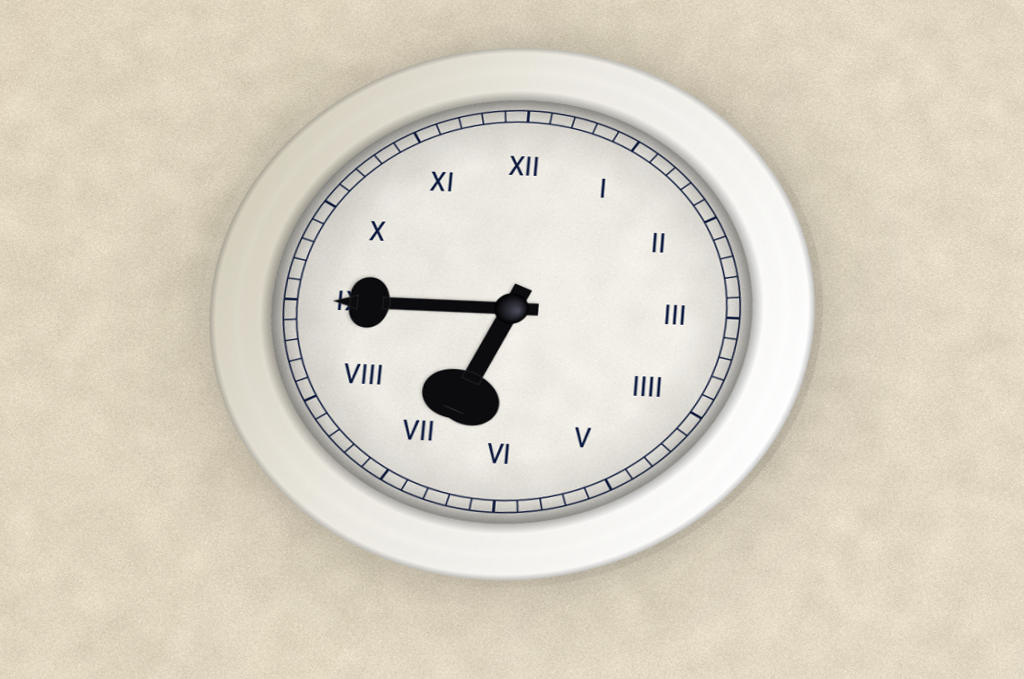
**6:45**
